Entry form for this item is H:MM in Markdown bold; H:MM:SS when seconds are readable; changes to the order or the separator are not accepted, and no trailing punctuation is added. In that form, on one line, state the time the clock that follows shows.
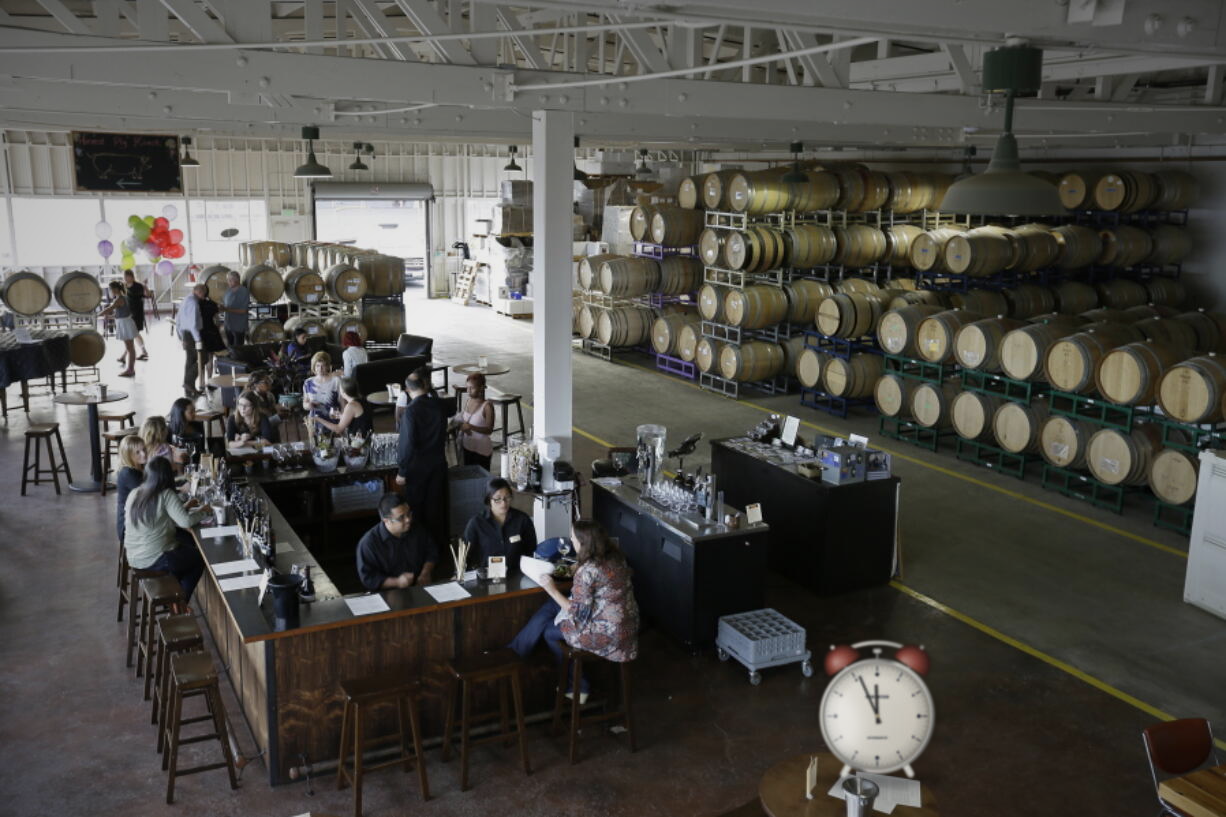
**11:56**
